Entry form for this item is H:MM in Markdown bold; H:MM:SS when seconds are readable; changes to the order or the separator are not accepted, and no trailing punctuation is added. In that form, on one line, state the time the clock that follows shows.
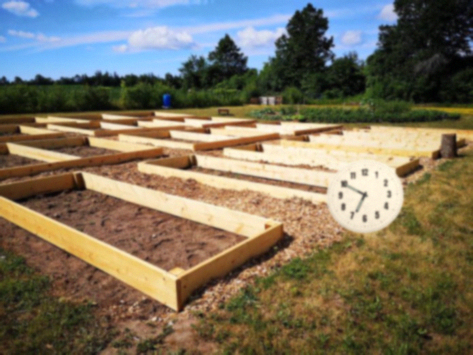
**6:50**
